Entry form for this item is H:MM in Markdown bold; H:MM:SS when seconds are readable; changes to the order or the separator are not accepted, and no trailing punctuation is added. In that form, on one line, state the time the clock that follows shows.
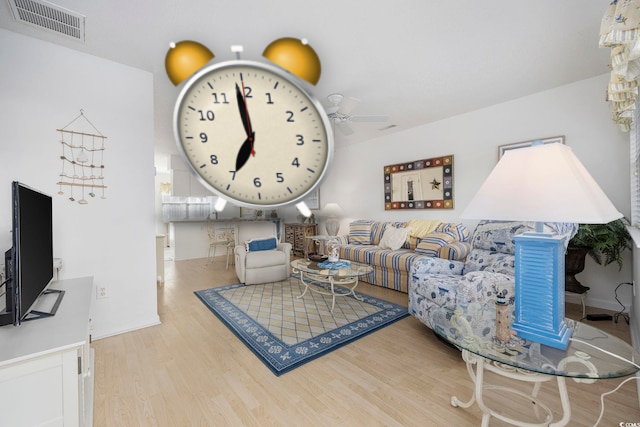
**6:59:00**
